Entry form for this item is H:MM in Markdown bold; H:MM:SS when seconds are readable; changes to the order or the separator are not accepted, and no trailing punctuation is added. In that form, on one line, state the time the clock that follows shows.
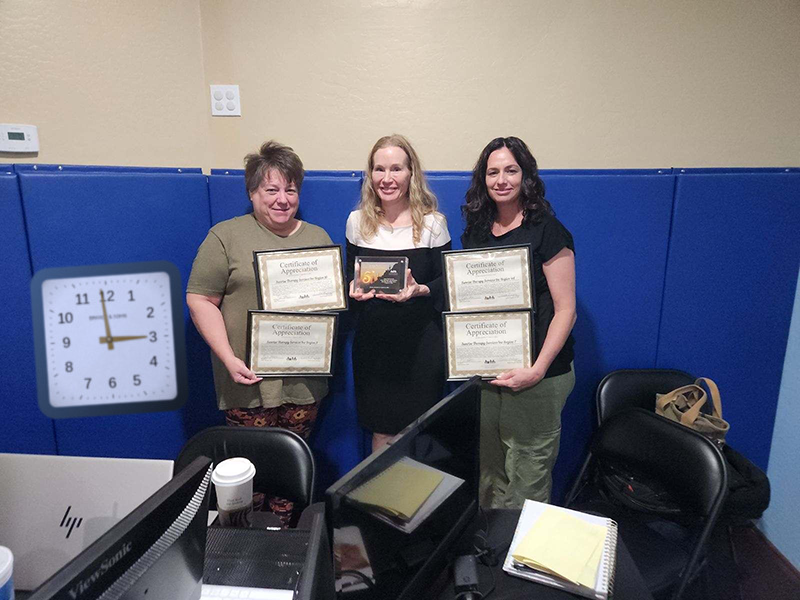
**2:59**
